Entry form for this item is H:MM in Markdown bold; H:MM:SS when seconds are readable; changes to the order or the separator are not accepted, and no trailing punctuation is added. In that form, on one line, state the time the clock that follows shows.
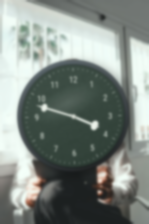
**3:48**
